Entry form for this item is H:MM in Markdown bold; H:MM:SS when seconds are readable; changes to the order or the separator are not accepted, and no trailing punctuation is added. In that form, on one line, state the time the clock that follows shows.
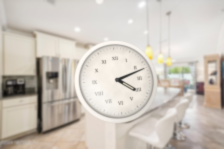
**4:12**
